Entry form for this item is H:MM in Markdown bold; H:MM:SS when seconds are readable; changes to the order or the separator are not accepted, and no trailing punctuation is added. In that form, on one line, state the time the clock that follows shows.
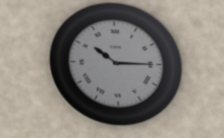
**10:15**
